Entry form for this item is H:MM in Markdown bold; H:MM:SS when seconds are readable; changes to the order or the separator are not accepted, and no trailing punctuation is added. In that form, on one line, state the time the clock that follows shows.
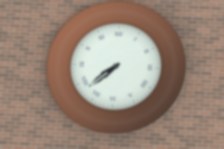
**7:38**
